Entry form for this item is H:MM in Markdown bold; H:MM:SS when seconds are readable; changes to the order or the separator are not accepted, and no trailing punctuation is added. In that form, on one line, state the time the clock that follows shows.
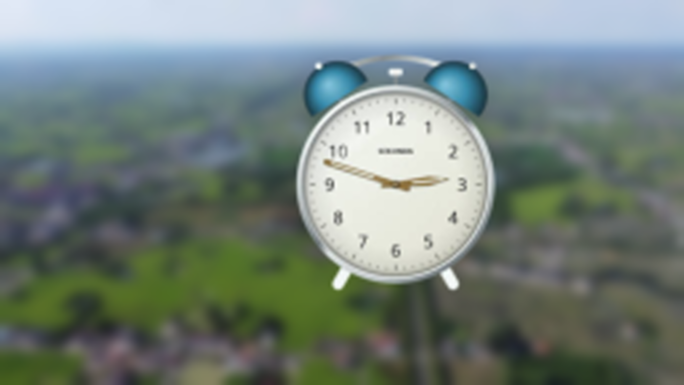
**2:48**
